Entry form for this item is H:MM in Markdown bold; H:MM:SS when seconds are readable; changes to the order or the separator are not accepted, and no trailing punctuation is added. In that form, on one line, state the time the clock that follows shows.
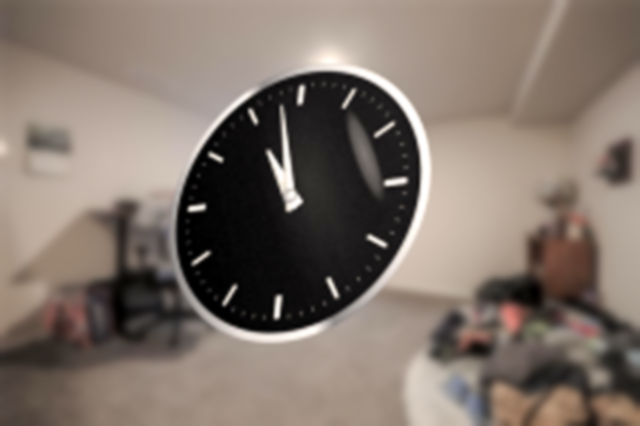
**10:58**
